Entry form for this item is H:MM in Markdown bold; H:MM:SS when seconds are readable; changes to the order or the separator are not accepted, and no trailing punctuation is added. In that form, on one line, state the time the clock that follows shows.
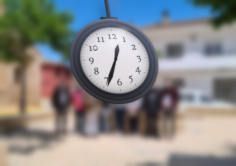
**12:34**
